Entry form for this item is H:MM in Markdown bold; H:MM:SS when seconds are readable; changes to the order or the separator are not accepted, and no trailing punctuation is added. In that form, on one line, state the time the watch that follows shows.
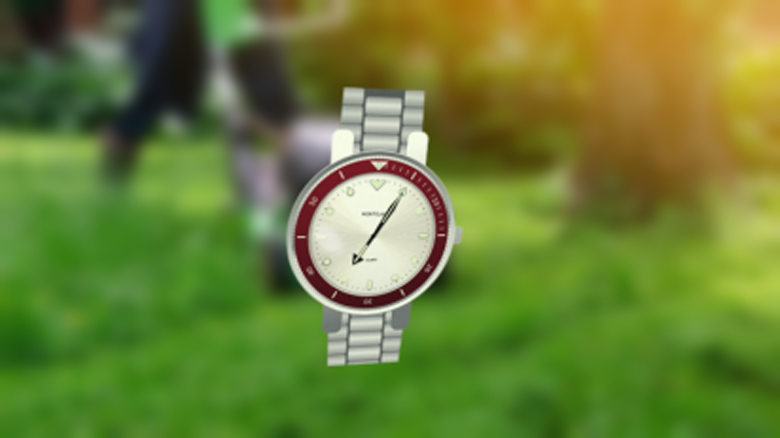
**7:05**
